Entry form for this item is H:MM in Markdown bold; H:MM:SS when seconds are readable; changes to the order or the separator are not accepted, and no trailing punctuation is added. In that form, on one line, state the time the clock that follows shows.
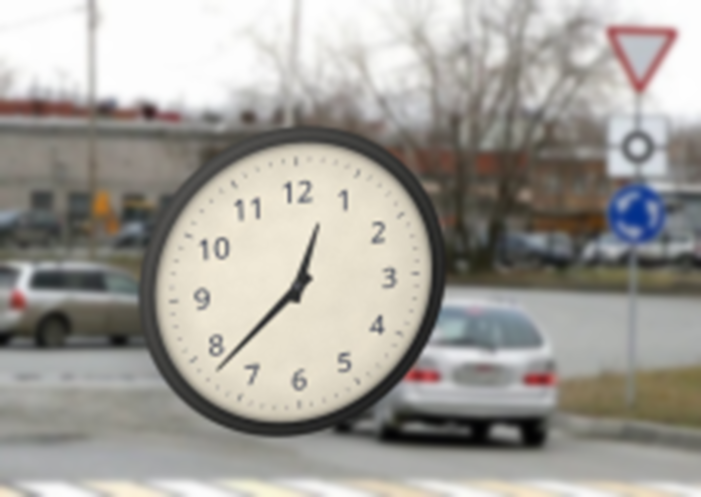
**12:38**
